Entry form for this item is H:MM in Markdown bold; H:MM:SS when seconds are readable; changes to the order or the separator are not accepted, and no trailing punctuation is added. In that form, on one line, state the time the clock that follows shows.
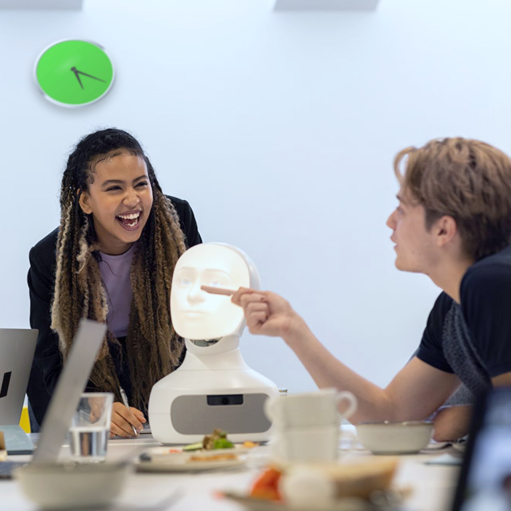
**5:19**
